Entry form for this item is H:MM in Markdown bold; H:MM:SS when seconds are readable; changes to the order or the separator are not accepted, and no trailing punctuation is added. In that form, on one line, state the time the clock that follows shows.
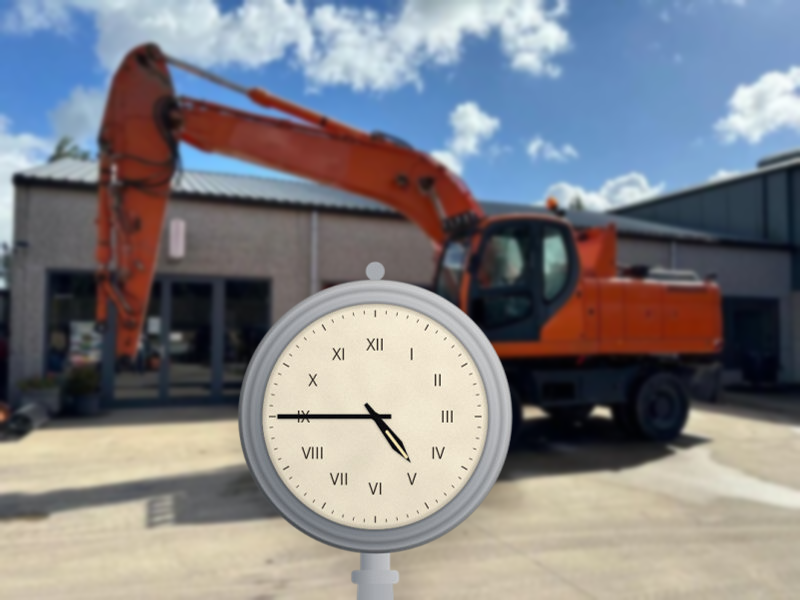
**4:45**
